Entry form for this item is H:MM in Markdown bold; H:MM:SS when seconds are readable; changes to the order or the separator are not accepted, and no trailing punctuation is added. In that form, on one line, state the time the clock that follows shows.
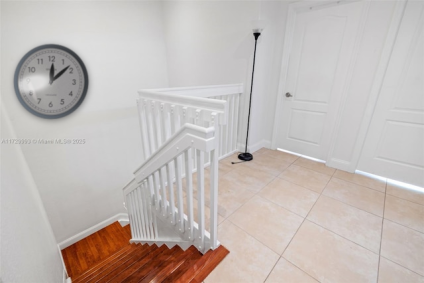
**12:08**
